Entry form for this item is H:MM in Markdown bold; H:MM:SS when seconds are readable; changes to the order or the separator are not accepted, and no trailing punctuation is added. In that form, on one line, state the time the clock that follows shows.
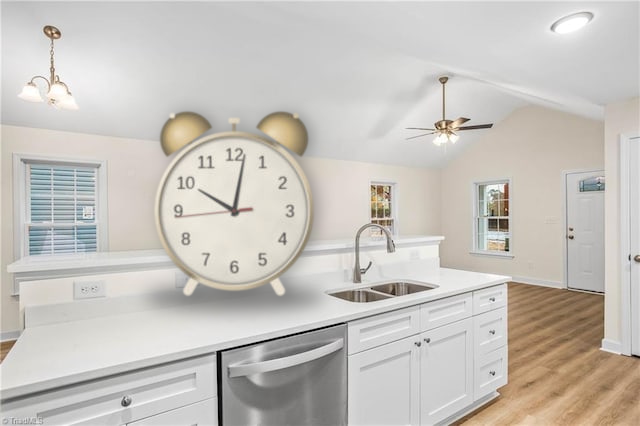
**10:01:44**
